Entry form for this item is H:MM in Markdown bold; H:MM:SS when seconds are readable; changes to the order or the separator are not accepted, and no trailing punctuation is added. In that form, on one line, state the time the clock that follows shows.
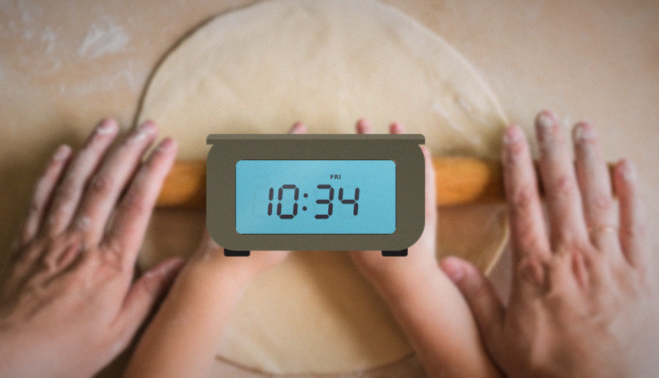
**10:34**
